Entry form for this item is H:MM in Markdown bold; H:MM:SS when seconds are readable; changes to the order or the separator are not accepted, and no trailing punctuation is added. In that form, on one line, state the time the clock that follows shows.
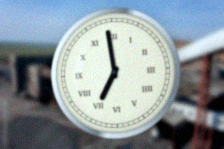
**6:59**
